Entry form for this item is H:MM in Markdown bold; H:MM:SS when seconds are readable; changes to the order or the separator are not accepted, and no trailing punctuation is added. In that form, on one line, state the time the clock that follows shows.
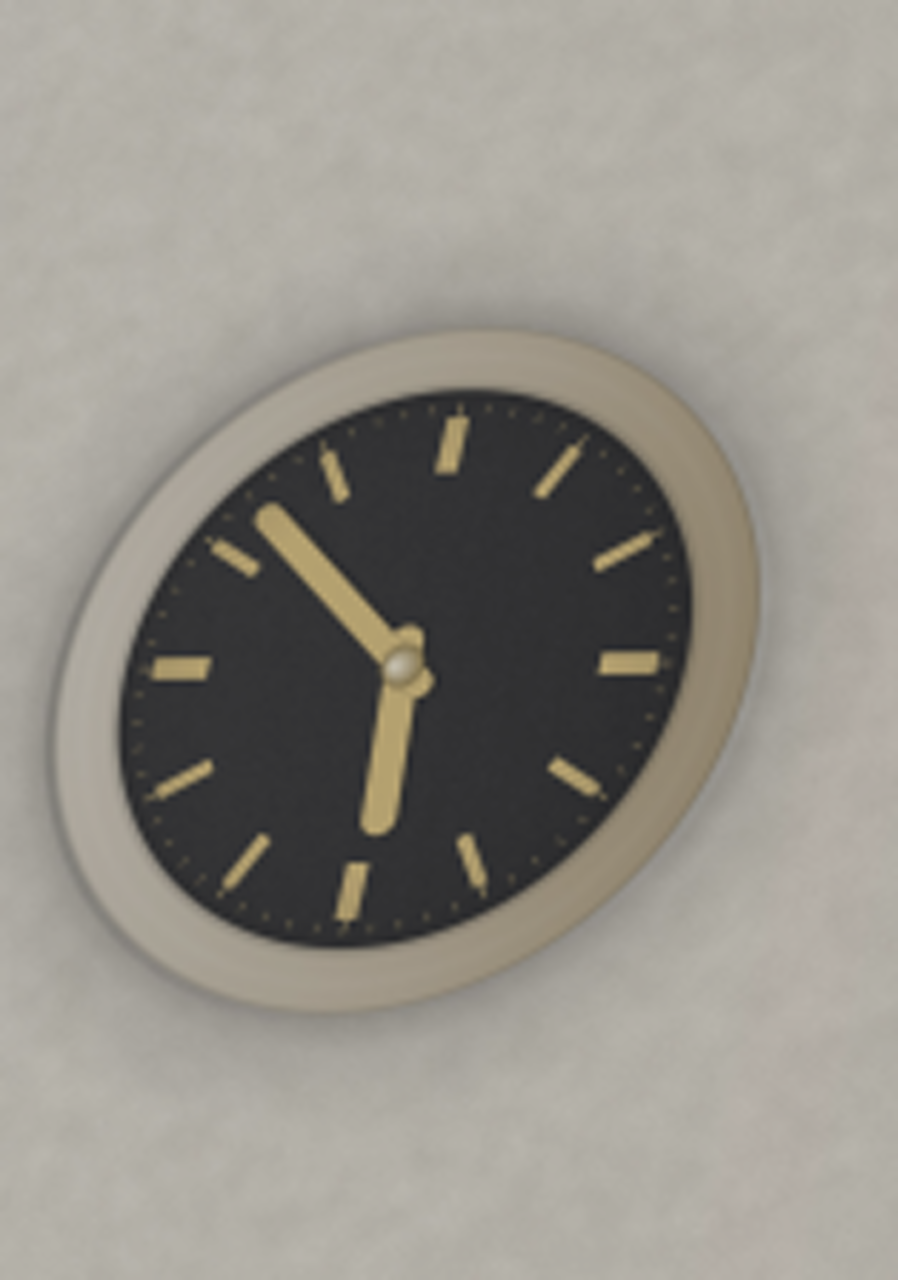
**5:52**
